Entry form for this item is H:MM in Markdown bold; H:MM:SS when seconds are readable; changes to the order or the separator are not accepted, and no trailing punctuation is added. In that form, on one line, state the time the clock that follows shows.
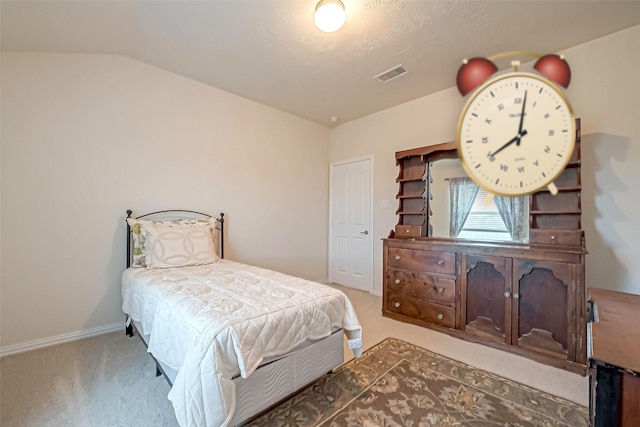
**8:02**
